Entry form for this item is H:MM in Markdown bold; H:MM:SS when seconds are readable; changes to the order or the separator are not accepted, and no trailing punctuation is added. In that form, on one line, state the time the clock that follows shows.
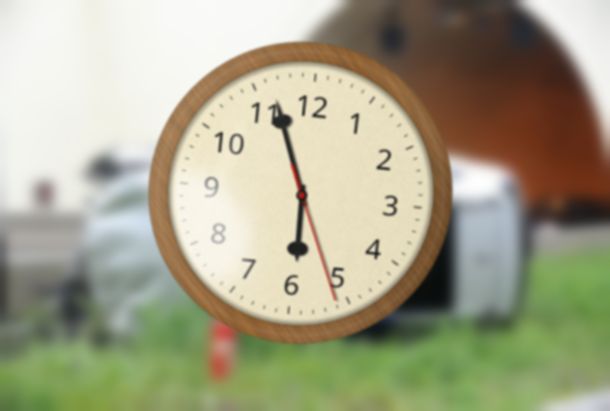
**5:56:26**
